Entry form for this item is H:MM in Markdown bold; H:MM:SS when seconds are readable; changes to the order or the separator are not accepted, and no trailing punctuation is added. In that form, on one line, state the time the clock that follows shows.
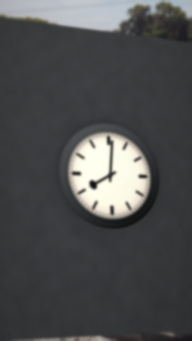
**8:01**
